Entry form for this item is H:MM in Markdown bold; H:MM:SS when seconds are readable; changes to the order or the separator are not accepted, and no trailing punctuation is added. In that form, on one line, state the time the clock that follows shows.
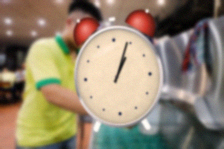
**1:04**
